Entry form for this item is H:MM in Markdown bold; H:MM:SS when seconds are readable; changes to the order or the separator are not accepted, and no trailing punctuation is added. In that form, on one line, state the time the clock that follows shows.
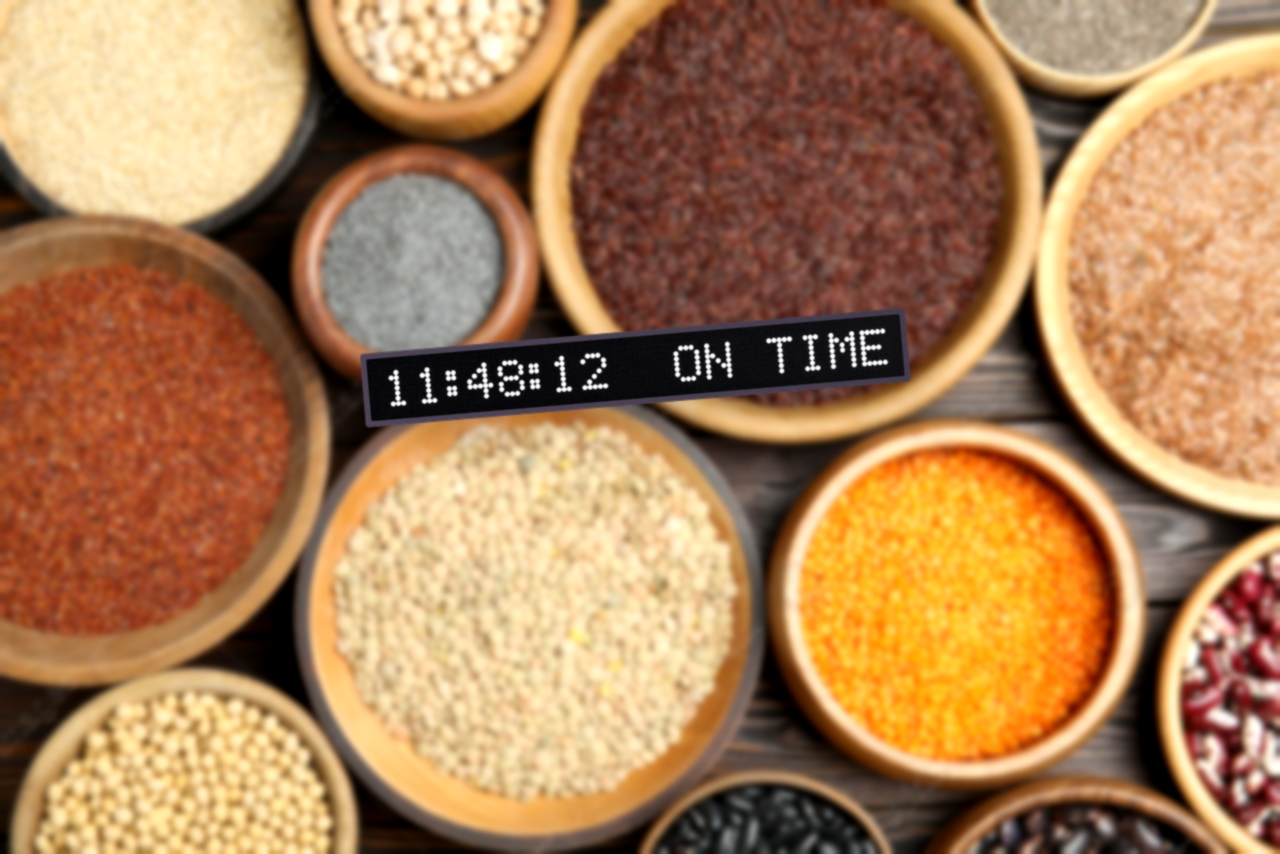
**11:48:12**
